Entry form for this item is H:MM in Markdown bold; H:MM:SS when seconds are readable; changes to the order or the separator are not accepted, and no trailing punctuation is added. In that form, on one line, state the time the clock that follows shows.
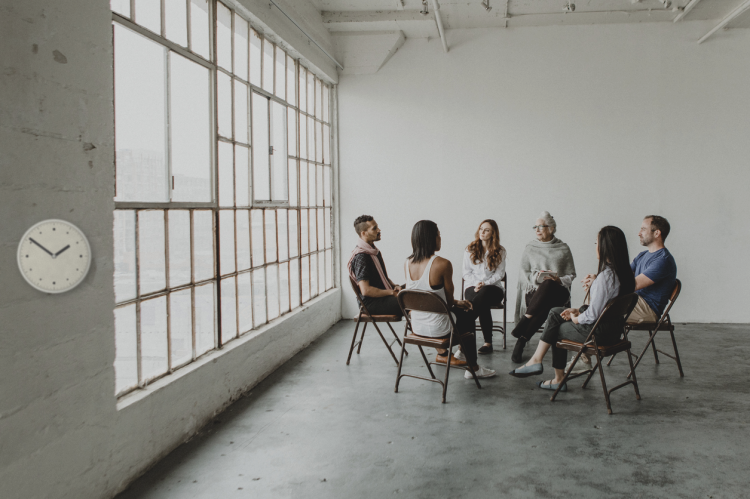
**1:51**
